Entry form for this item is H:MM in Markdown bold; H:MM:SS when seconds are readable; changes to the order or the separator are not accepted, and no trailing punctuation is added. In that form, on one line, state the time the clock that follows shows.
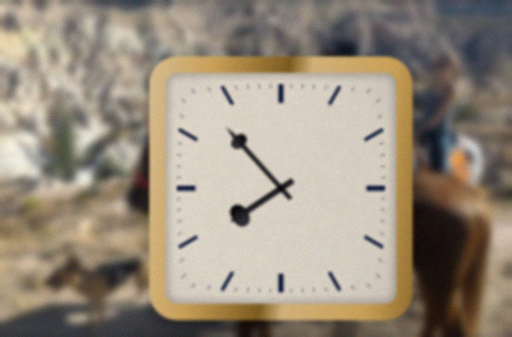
**7:53**
